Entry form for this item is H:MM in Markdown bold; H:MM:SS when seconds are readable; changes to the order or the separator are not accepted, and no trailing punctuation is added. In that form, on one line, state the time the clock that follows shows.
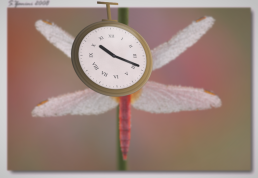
**10:19**
